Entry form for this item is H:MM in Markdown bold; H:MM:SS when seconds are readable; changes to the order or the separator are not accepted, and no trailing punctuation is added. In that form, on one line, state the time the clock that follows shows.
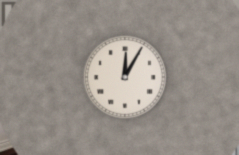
**12:05**
